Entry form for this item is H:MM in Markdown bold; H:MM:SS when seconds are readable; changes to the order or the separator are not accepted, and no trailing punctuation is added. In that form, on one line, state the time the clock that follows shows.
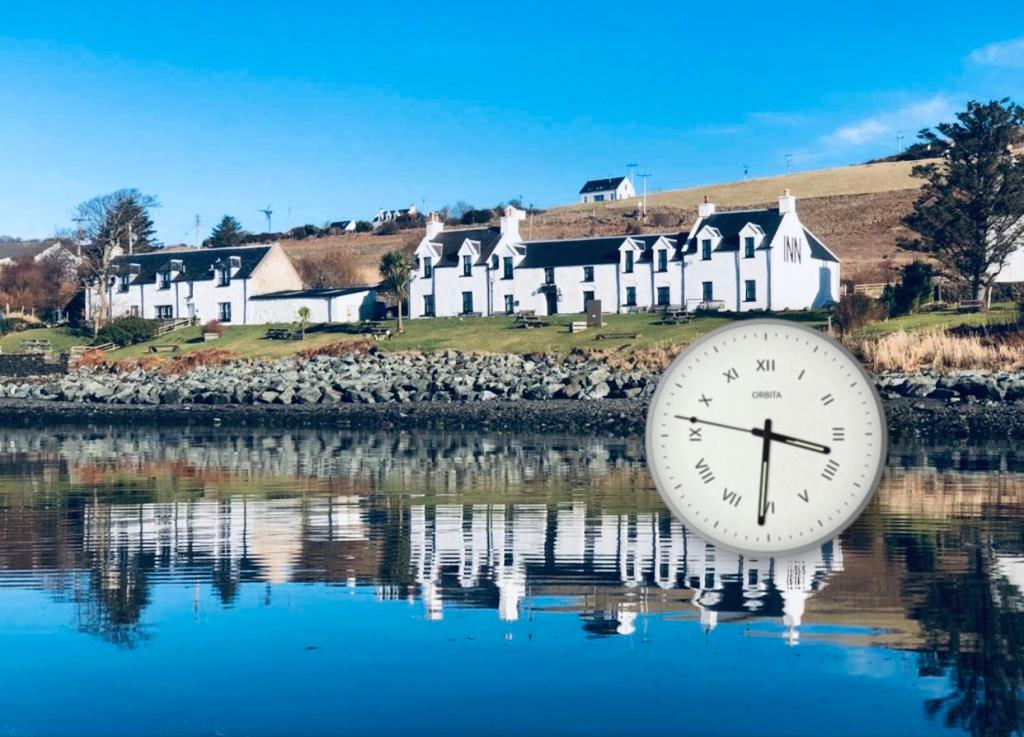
**3:30:47**
